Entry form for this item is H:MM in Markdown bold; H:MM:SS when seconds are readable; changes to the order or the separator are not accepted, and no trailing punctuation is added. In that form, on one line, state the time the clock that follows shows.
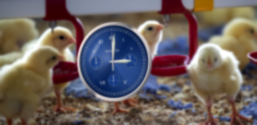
**3:01**
